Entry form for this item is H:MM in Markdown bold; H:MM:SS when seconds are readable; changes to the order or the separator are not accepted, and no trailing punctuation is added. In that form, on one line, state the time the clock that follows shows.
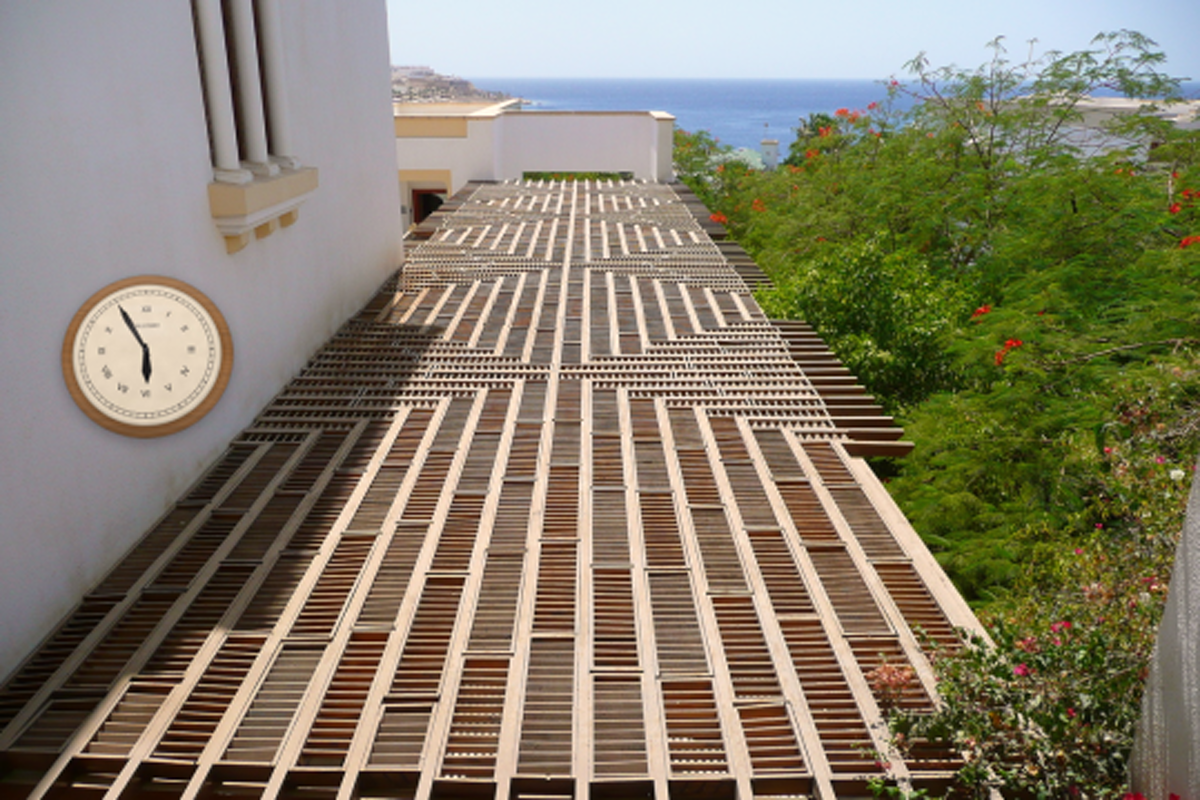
**5:55**
